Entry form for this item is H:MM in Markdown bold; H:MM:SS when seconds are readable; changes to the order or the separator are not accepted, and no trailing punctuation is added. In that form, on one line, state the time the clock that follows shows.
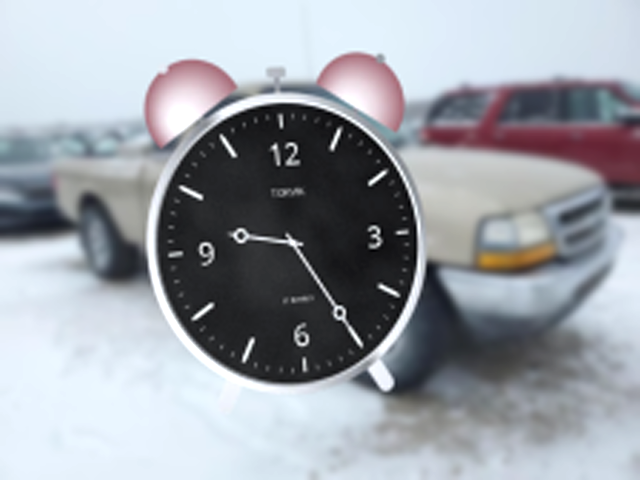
**9:25**
